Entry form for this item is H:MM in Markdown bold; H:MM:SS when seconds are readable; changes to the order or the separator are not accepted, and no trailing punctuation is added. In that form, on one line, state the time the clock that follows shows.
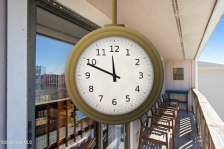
**11:49**
